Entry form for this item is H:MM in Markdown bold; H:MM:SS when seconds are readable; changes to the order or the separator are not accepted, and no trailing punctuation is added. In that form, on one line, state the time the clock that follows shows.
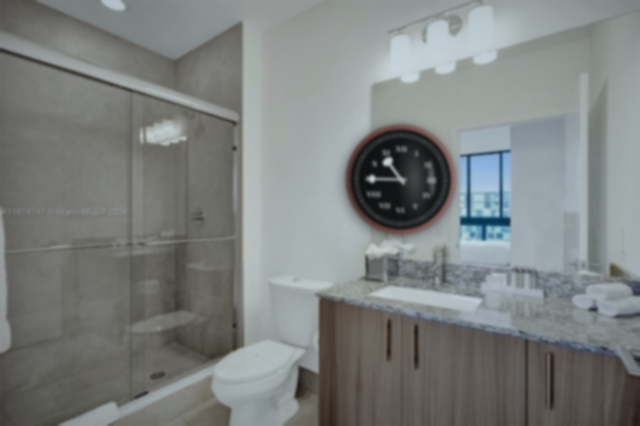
**10:45**
